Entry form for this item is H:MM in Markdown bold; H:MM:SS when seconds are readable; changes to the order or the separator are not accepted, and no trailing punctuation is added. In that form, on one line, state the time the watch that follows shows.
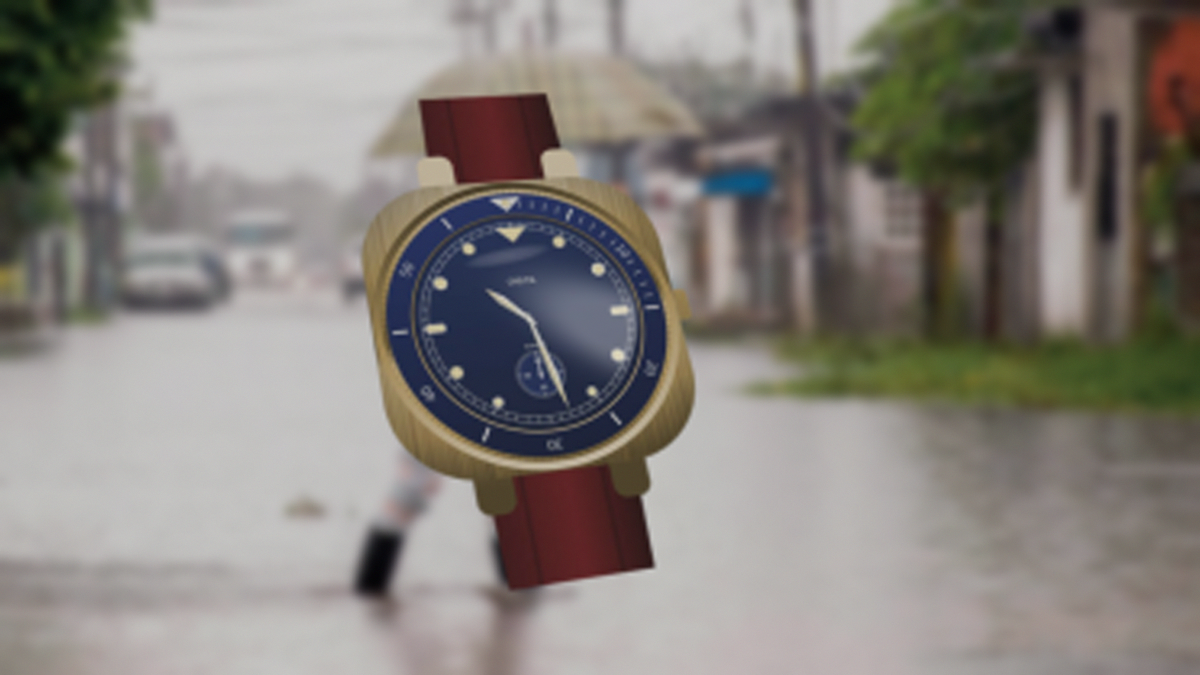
**10:28**
